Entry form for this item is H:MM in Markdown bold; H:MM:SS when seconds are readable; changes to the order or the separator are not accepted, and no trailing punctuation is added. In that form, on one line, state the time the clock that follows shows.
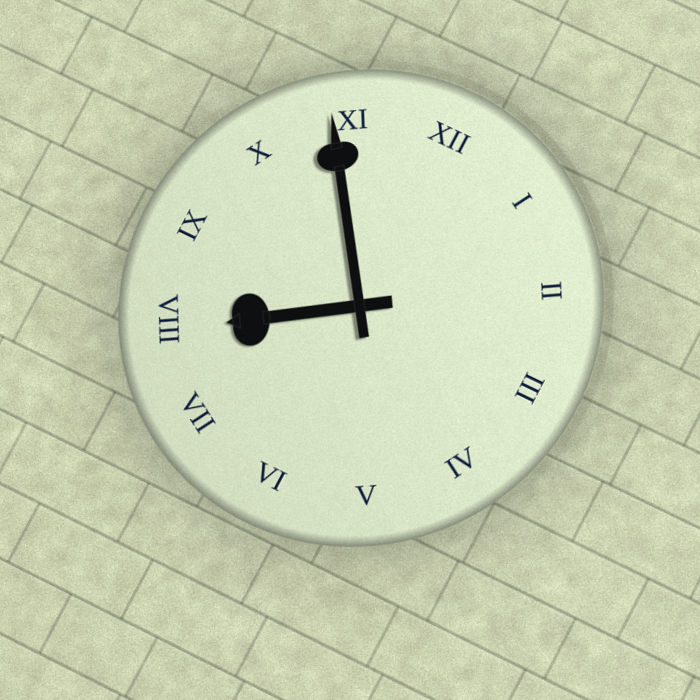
**7:54**
